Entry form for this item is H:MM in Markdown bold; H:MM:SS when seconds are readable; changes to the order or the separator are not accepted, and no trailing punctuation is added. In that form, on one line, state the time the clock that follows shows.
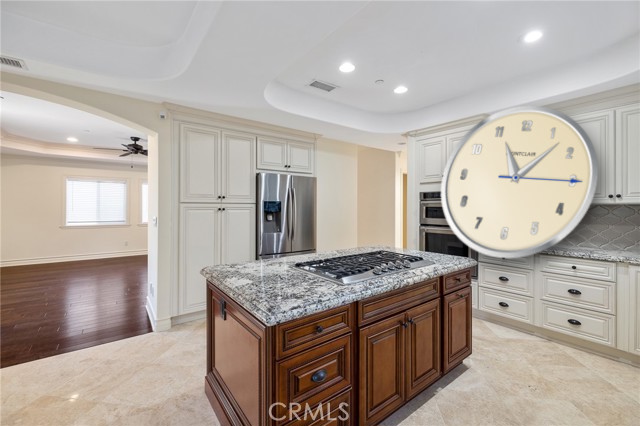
**11:07:15**
